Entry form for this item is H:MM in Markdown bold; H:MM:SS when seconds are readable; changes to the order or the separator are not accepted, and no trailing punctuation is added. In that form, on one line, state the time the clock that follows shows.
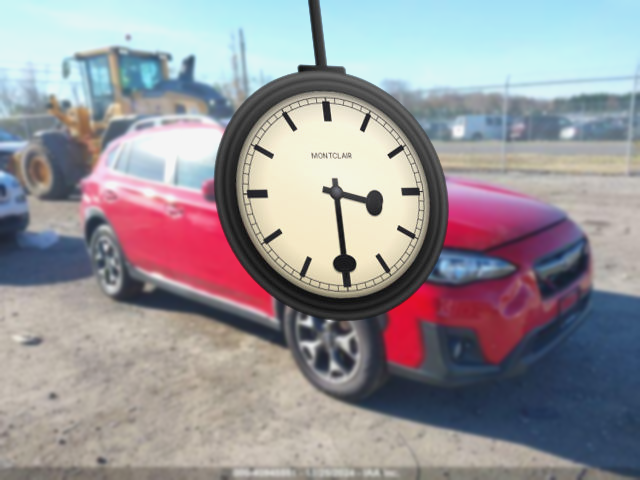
**3:30**
